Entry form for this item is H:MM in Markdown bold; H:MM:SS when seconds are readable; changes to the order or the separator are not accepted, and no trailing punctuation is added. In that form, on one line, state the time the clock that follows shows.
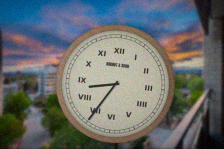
**8:35**
